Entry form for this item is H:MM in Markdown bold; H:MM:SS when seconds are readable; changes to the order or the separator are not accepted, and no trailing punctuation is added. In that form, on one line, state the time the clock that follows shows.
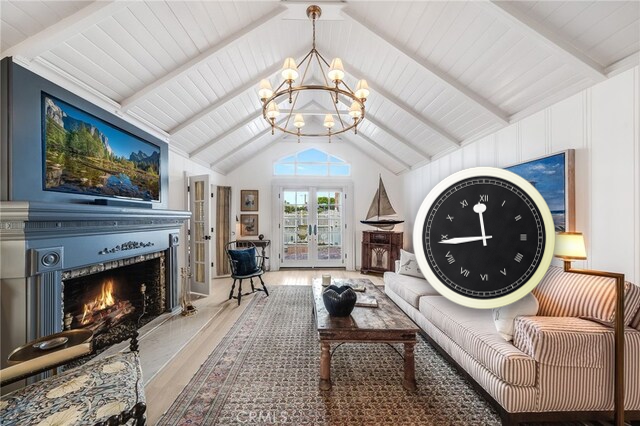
**11:44**
